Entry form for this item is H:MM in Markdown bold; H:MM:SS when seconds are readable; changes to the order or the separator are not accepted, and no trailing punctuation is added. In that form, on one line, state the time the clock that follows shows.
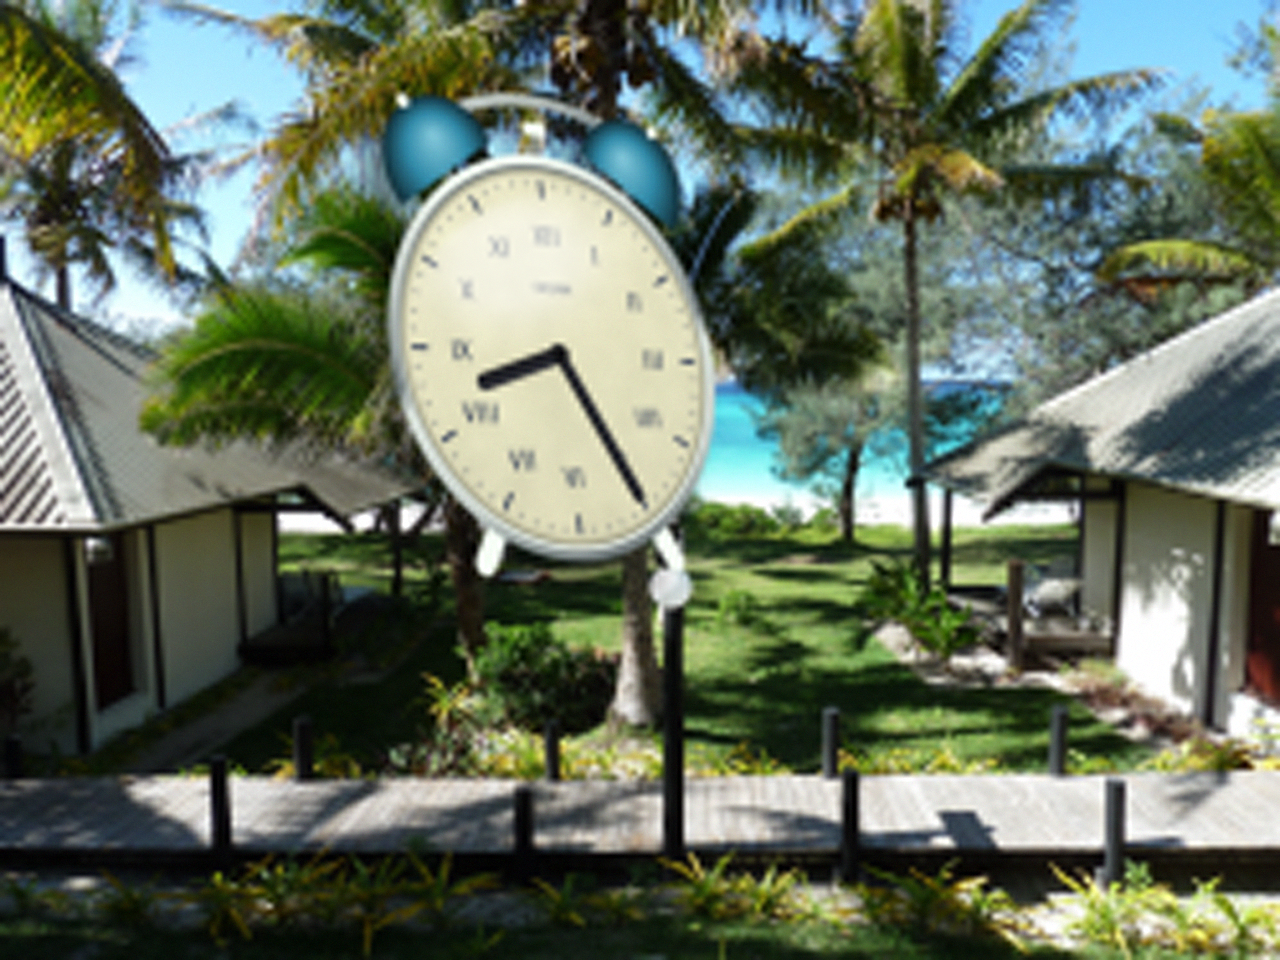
**8:25**
